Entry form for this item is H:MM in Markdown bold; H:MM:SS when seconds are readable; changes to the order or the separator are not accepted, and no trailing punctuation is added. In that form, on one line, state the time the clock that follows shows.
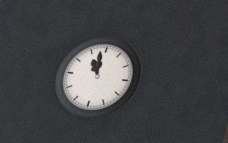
**10:58**
